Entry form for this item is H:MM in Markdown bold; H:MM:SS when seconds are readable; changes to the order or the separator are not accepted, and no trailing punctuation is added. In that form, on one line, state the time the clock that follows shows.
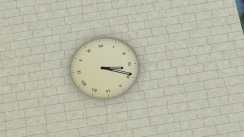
**3:19**
